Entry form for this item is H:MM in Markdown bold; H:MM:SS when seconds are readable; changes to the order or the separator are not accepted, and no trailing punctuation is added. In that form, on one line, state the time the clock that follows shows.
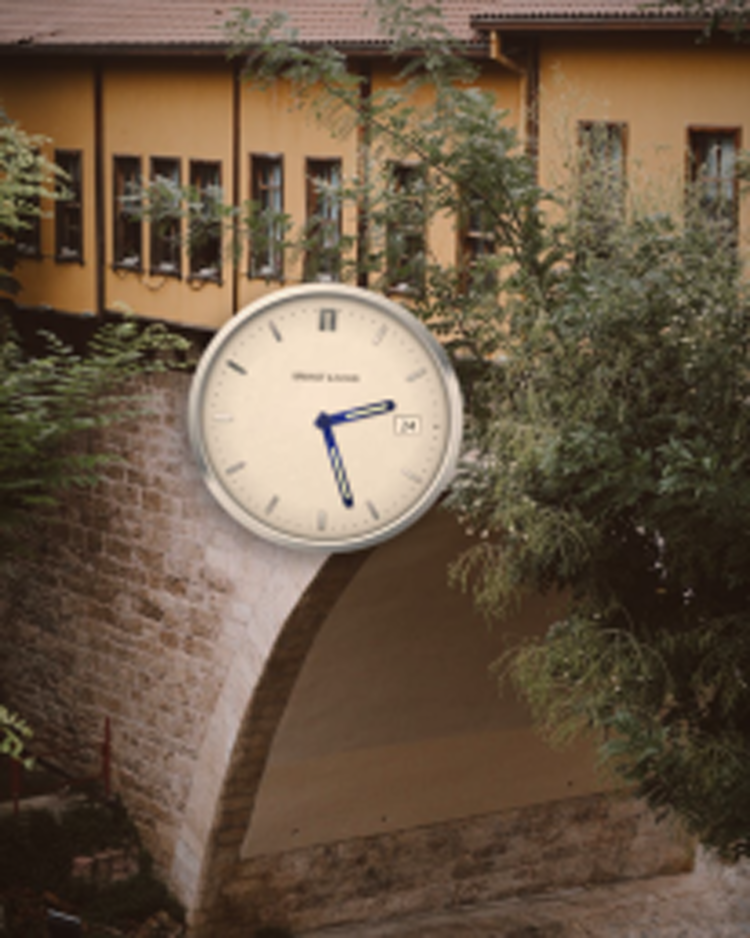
**2:27**
